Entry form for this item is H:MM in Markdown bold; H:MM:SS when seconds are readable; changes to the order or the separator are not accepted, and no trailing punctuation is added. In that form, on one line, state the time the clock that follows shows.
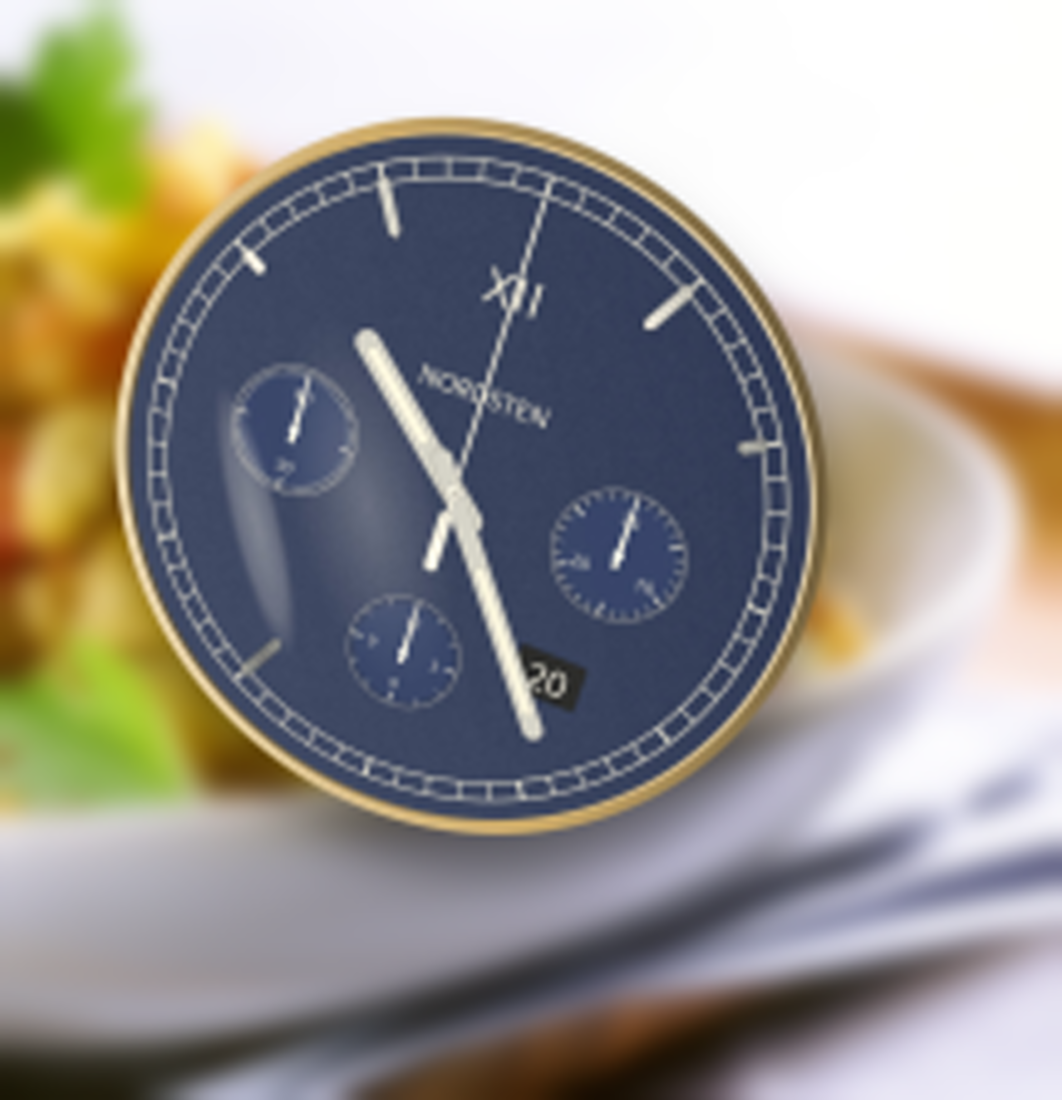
**10:24**
